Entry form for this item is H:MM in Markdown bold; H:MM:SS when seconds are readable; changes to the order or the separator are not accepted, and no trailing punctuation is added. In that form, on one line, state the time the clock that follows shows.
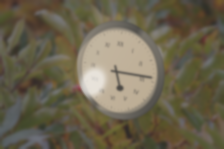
**5:14**
